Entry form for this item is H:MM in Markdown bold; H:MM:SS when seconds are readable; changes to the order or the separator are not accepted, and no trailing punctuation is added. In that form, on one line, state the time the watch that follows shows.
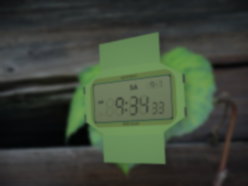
**9:34:33**
